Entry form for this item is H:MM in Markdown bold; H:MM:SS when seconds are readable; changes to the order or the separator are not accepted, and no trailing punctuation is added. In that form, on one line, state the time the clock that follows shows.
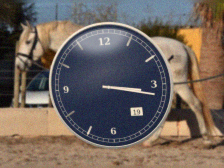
**3:17**
